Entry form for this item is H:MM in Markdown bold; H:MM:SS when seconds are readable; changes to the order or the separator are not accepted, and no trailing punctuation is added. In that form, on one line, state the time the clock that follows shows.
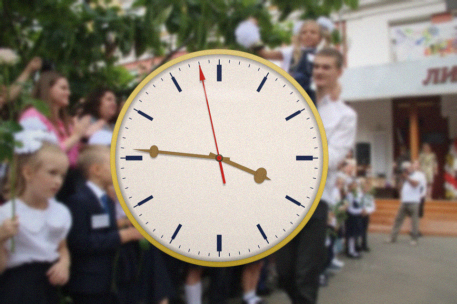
**3:45:58**
